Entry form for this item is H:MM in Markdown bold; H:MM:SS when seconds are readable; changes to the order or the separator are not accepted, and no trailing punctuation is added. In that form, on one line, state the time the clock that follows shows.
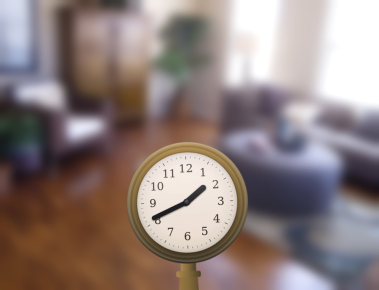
**1:41**
